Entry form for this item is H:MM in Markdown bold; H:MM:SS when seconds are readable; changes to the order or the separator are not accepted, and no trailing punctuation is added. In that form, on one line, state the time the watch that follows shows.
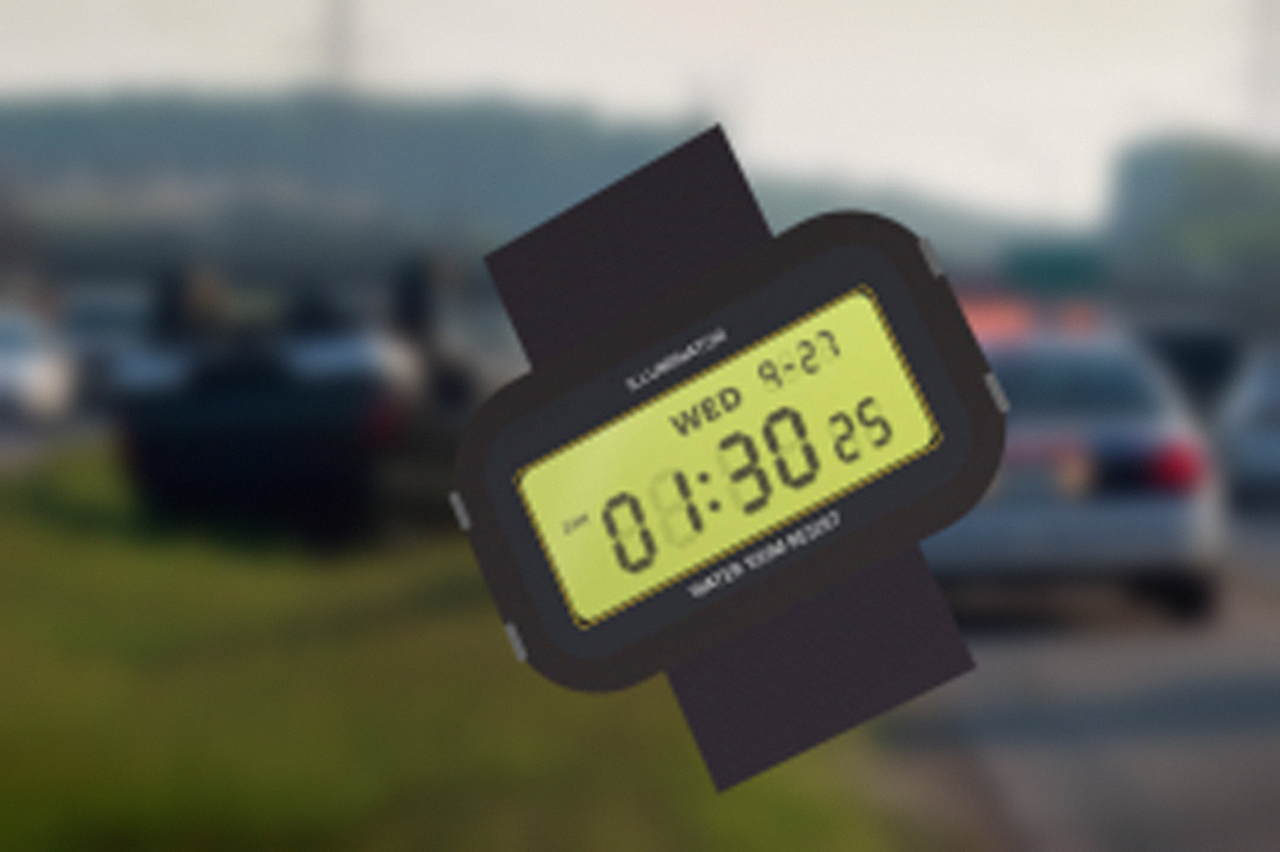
**1:30:25**
